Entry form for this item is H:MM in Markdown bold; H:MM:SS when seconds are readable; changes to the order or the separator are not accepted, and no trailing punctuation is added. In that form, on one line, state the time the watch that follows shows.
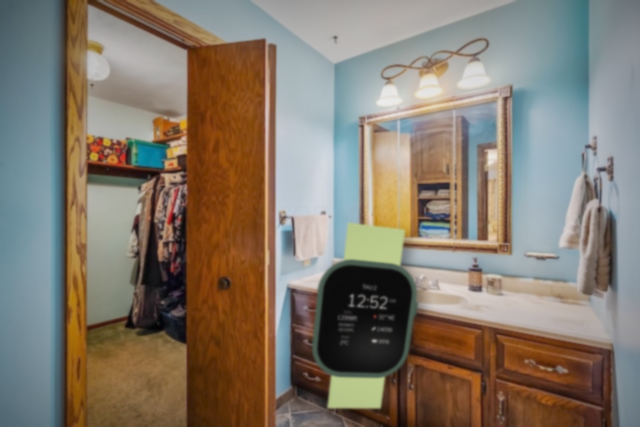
**12:52**
